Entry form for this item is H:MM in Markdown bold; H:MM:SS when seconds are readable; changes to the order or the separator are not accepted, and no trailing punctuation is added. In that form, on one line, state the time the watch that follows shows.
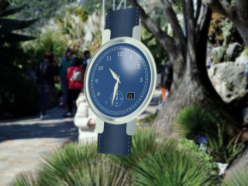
**10:32**
